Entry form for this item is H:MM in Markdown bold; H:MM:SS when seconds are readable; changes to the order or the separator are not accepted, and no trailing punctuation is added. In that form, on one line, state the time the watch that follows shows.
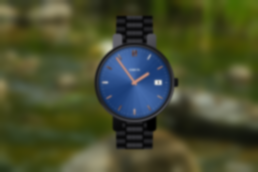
**1:54**
